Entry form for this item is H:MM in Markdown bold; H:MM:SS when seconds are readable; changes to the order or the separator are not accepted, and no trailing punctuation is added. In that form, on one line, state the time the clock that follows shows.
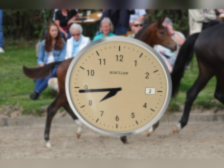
**7:44**
